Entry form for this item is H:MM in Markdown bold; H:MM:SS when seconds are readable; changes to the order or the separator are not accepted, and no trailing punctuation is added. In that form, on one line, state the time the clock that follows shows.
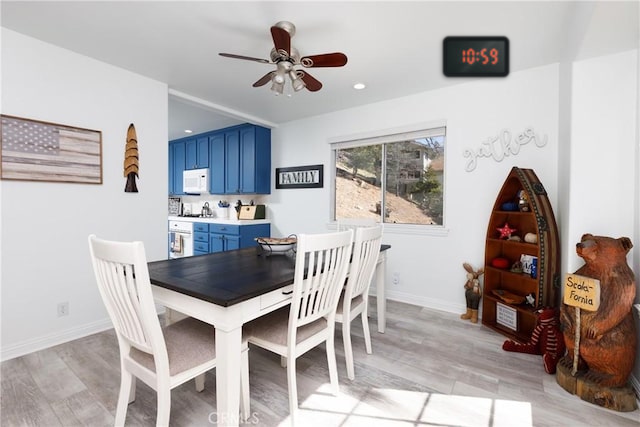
**10:59**
